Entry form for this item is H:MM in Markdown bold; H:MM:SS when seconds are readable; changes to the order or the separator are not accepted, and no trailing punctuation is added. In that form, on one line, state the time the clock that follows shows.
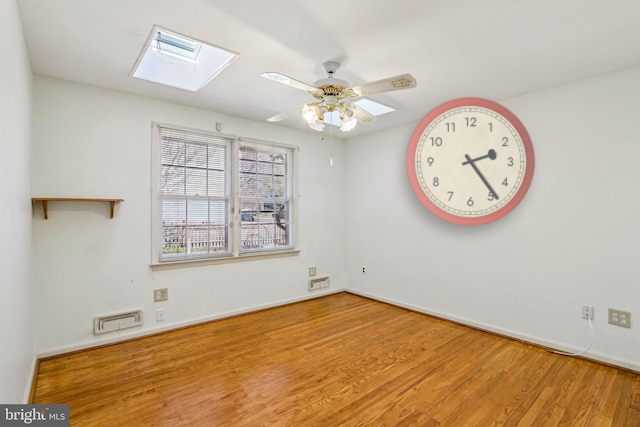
**2:24**
